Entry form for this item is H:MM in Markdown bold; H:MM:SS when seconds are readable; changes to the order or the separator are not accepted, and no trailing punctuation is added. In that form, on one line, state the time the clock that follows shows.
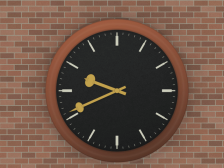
**9:41**
